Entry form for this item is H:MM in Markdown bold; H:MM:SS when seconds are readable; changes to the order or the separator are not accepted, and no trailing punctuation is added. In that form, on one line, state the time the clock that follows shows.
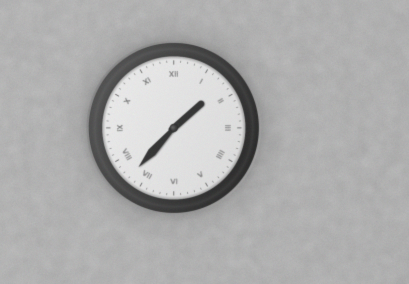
**1:37**
